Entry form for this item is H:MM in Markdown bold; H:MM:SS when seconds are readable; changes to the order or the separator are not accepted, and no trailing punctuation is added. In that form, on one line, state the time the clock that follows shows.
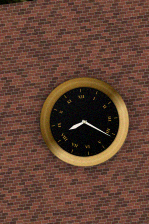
**8:21**
